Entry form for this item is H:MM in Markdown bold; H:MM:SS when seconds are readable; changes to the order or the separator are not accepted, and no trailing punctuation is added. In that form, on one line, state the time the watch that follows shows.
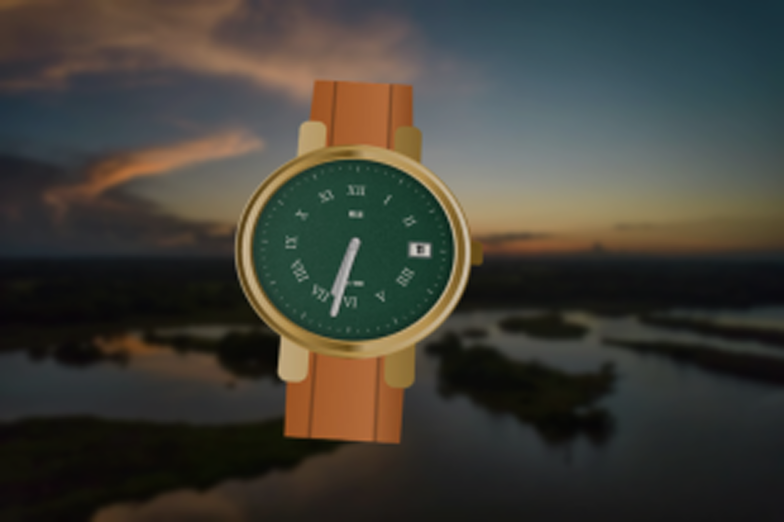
**6:32**
